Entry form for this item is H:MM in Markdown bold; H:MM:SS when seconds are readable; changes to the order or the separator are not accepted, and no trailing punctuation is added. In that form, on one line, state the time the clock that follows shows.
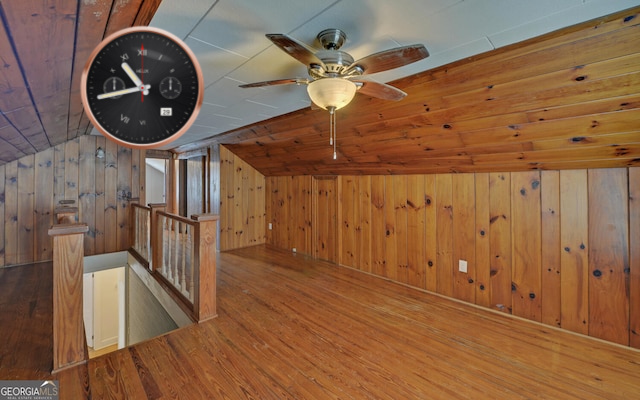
**10:43**
